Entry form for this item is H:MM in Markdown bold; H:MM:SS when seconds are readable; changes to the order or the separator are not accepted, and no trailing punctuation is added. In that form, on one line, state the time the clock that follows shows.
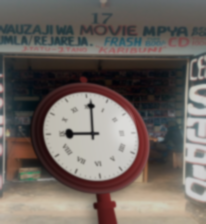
**9:01**
